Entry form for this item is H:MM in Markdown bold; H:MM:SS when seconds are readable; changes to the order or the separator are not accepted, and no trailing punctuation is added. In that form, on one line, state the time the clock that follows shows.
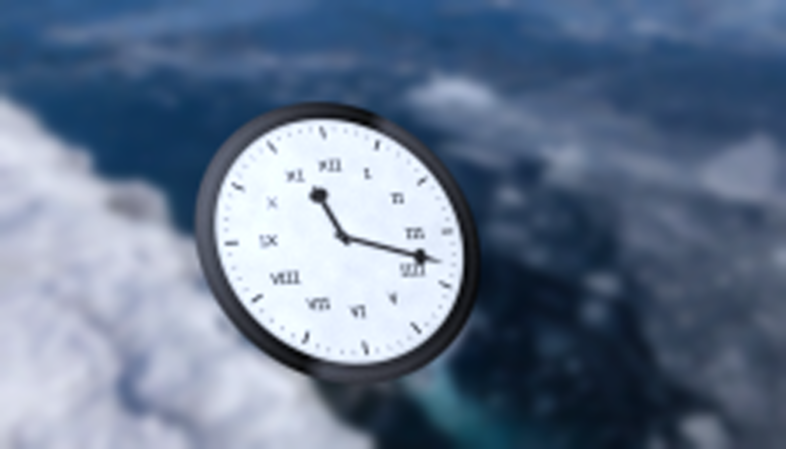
**11:18**
